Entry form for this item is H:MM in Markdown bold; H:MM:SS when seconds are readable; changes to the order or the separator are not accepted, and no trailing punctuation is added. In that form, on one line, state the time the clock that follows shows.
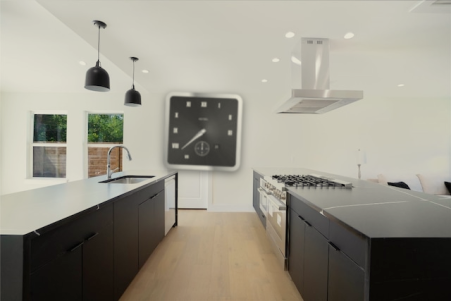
**7:38**
